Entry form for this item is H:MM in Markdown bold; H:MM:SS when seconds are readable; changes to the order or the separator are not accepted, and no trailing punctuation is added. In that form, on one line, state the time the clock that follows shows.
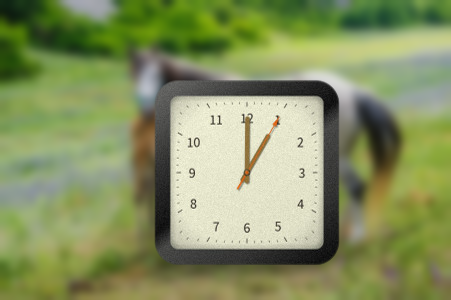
**1:00:05**
